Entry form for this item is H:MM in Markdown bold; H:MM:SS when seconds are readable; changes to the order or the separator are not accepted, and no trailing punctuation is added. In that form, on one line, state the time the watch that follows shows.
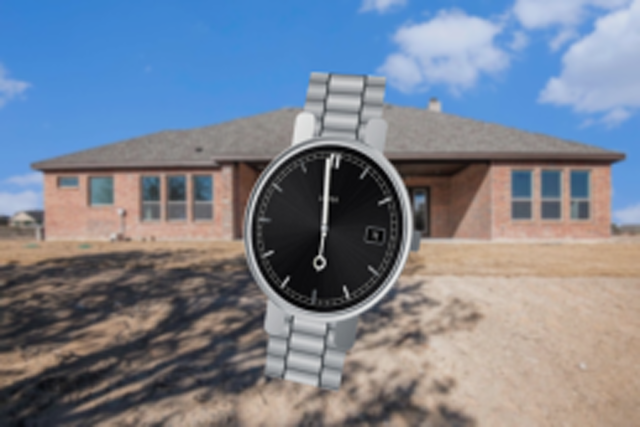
**5:59**
